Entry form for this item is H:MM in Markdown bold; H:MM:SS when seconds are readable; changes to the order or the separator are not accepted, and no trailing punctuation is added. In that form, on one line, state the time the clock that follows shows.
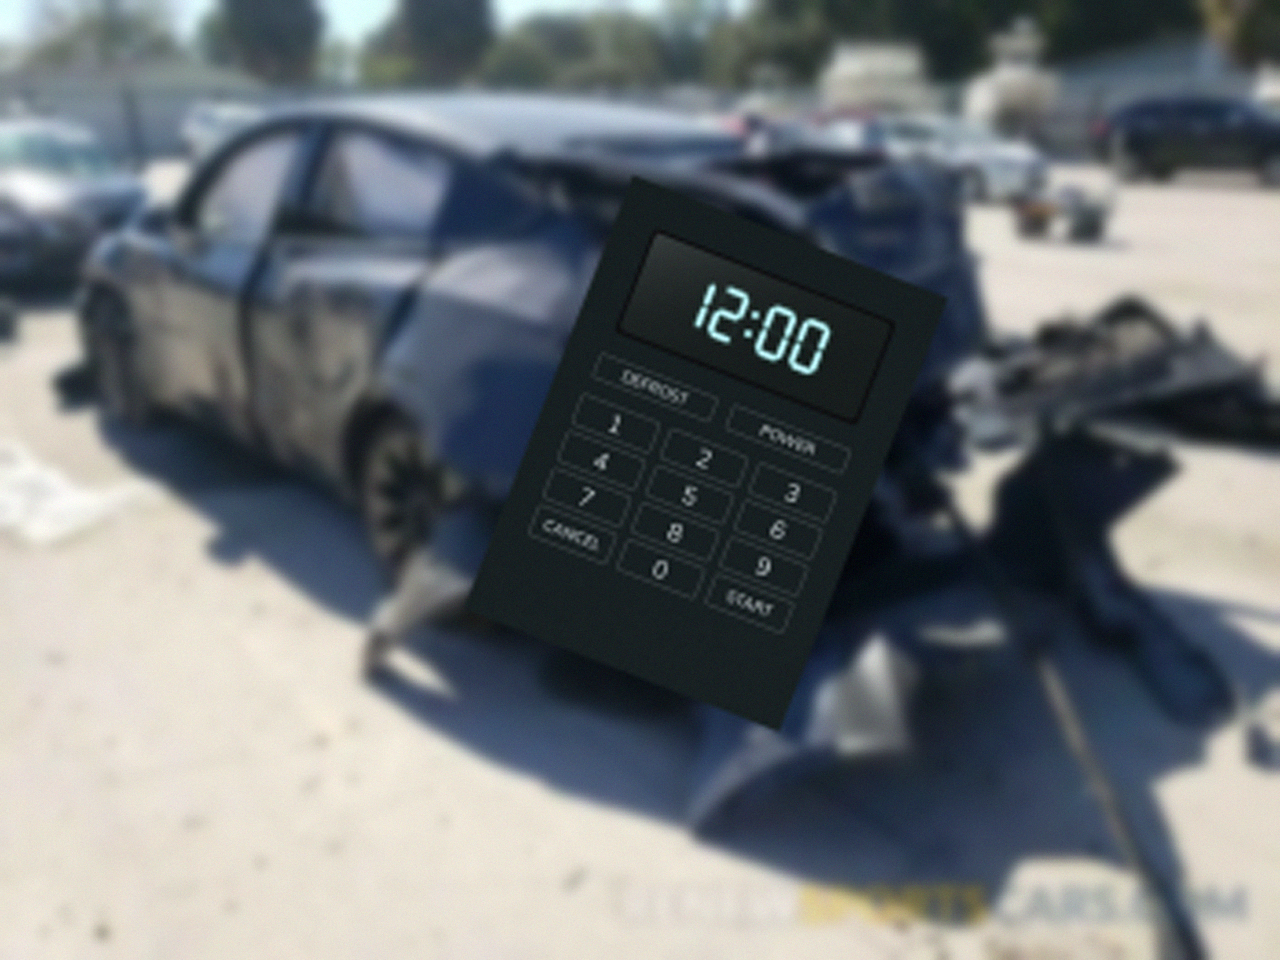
**12:00**
